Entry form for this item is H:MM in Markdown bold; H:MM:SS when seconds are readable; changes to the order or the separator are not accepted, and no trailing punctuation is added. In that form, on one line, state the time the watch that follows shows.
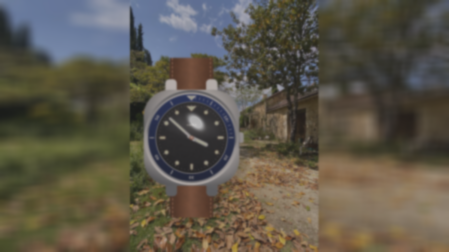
**3:52**
